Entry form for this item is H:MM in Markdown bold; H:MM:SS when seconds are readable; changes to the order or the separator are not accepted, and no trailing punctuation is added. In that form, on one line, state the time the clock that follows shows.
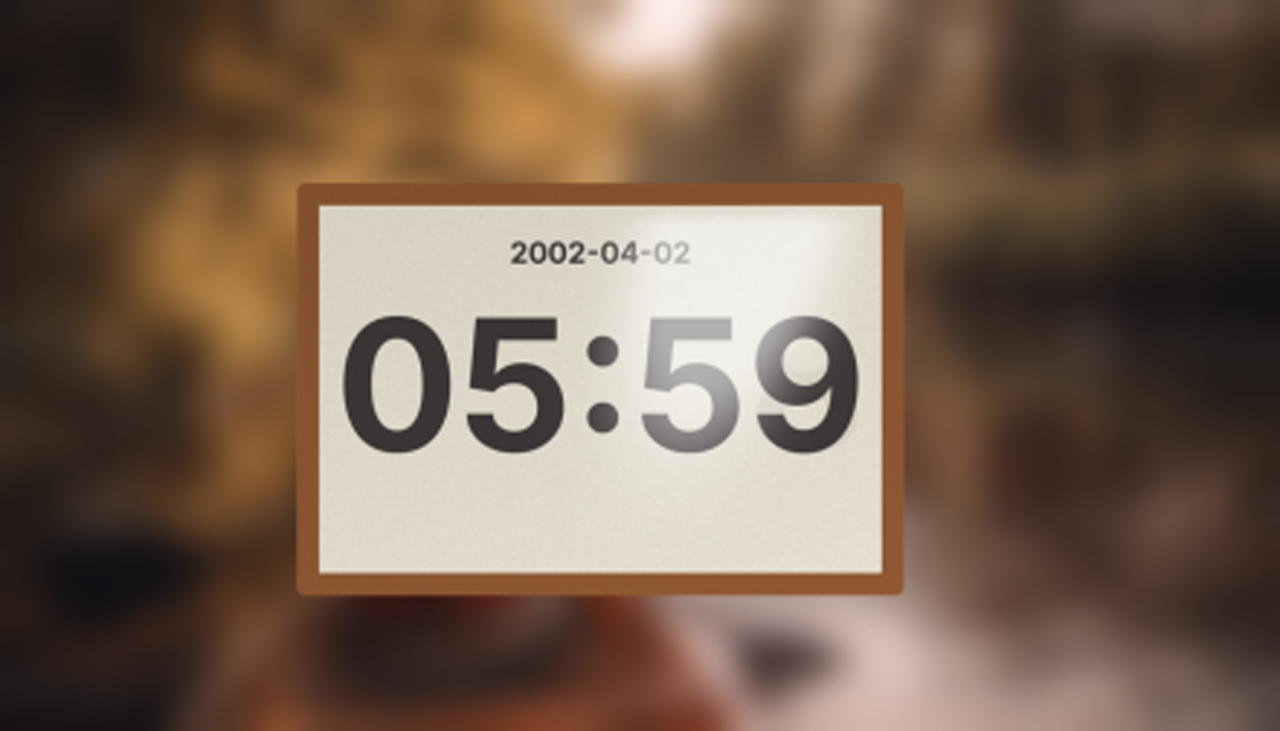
**5:59**
